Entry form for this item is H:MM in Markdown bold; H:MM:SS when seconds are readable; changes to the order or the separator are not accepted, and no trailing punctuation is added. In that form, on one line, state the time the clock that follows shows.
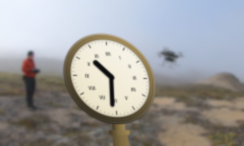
**10:31**
